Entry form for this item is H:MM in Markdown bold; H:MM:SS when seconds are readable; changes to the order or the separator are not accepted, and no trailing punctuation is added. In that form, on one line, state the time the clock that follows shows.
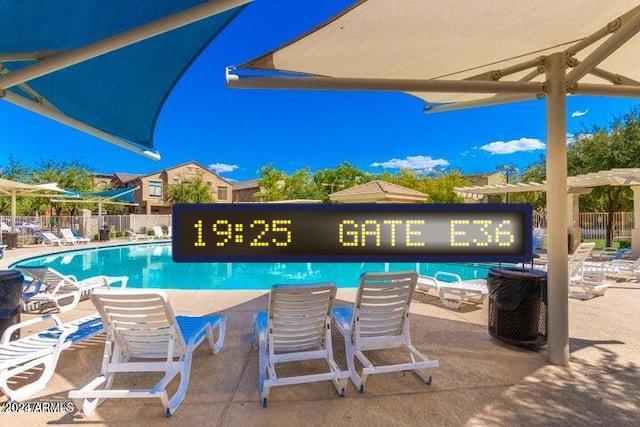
**19:25**
